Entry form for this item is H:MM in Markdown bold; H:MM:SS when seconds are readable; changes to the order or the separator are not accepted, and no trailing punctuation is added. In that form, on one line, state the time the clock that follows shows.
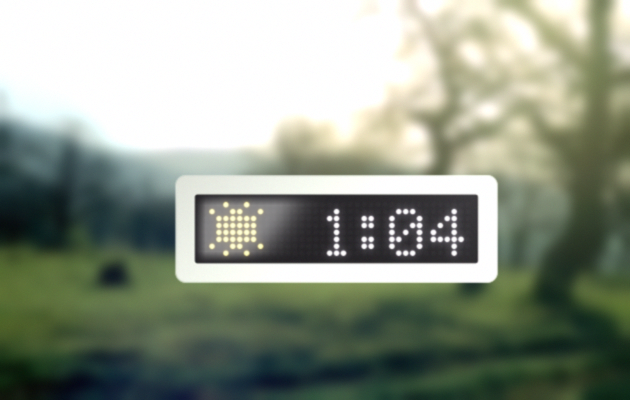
**1:04**
